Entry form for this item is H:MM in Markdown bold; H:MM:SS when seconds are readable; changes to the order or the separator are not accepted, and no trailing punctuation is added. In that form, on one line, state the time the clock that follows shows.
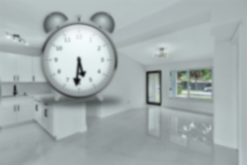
**5:31**
